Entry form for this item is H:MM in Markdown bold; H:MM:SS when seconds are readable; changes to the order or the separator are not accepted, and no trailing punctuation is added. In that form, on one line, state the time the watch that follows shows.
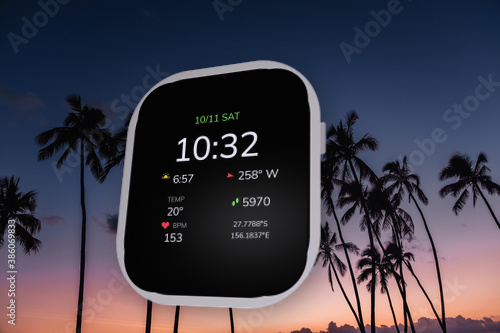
**10:32**
